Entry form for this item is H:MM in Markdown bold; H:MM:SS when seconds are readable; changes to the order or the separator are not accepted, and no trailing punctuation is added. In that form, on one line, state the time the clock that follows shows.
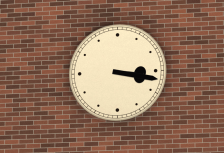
**3:17**
